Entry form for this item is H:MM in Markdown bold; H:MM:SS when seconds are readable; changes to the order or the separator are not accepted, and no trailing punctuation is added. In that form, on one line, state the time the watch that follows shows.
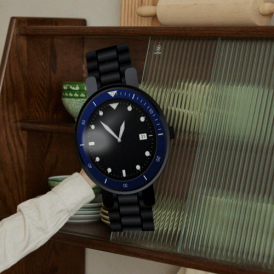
**12:53**
